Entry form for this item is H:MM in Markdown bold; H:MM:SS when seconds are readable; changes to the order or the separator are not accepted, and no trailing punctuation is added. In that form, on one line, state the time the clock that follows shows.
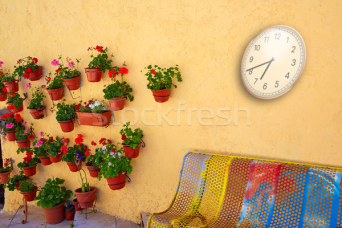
**6:41**
